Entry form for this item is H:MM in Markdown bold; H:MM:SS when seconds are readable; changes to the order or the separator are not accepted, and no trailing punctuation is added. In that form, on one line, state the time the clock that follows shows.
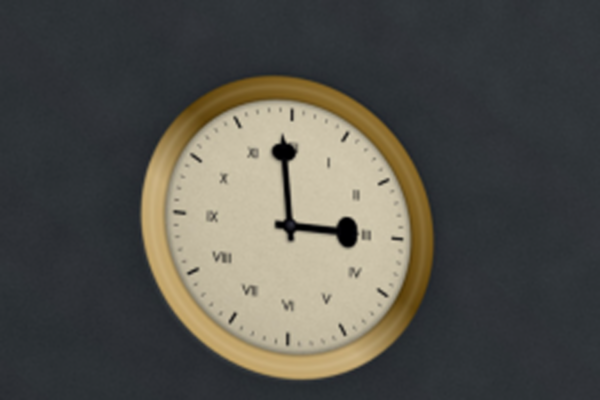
**2:59**
